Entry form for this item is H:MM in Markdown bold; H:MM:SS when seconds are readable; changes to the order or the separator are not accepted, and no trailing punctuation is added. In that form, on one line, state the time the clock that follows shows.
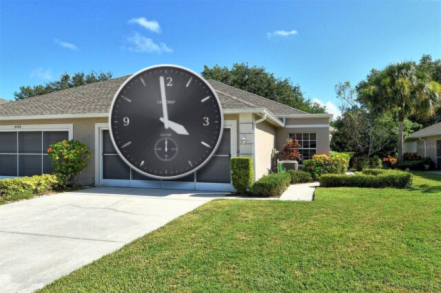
**3:59**
